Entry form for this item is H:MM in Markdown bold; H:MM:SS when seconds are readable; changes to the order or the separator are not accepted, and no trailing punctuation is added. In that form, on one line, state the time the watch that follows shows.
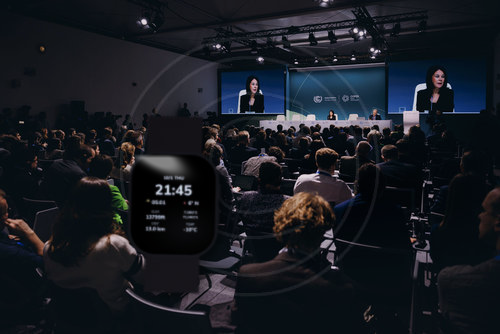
**21:45**
